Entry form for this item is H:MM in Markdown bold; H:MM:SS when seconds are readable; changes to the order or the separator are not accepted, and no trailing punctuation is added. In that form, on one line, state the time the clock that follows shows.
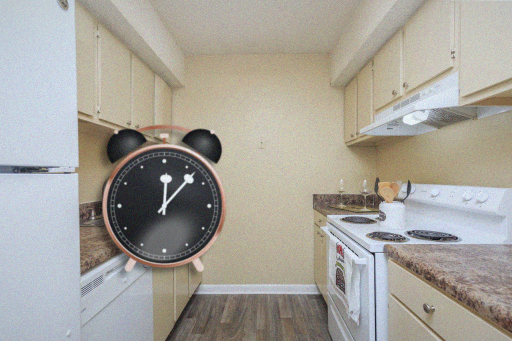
**12:07**
